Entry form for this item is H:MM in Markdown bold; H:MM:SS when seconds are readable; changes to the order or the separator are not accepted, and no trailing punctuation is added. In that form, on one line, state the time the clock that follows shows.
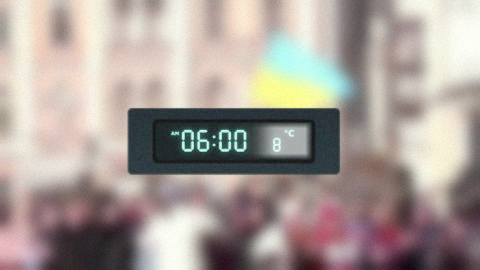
**6:00**
